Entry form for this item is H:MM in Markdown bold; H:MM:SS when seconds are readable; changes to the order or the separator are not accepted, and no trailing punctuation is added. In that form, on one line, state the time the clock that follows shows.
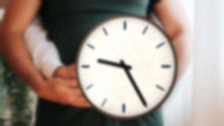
**9:25**
